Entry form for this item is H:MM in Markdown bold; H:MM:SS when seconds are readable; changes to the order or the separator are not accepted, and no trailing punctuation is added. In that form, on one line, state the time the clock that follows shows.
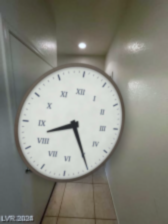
**8:25**
